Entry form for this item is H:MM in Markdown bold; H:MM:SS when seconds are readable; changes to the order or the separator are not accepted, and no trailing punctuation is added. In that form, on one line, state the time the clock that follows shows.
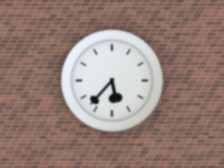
**5:37**
